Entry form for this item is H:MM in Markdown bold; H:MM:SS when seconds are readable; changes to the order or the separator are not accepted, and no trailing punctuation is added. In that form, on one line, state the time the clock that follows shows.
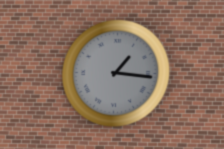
**1:16**
